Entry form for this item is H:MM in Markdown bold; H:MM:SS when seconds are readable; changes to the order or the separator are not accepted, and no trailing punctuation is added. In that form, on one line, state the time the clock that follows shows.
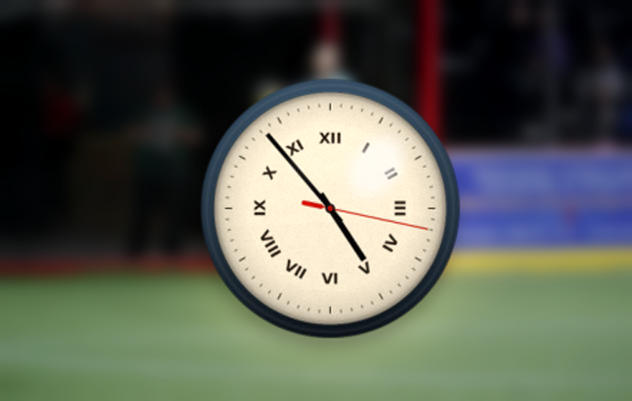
**4:53:17**
